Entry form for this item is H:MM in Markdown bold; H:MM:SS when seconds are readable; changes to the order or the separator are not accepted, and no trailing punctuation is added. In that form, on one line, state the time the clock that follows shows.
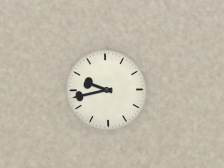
**9:43**
